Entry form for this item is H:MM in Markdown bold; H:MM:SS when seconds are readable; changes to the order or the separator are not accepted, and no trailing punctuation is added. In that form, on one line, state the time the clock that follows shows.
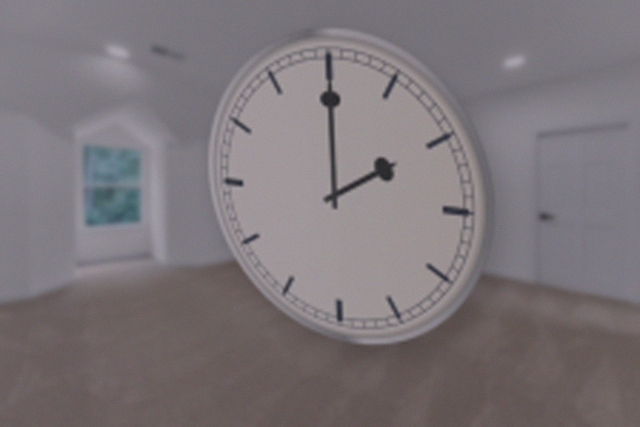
**2:00**
